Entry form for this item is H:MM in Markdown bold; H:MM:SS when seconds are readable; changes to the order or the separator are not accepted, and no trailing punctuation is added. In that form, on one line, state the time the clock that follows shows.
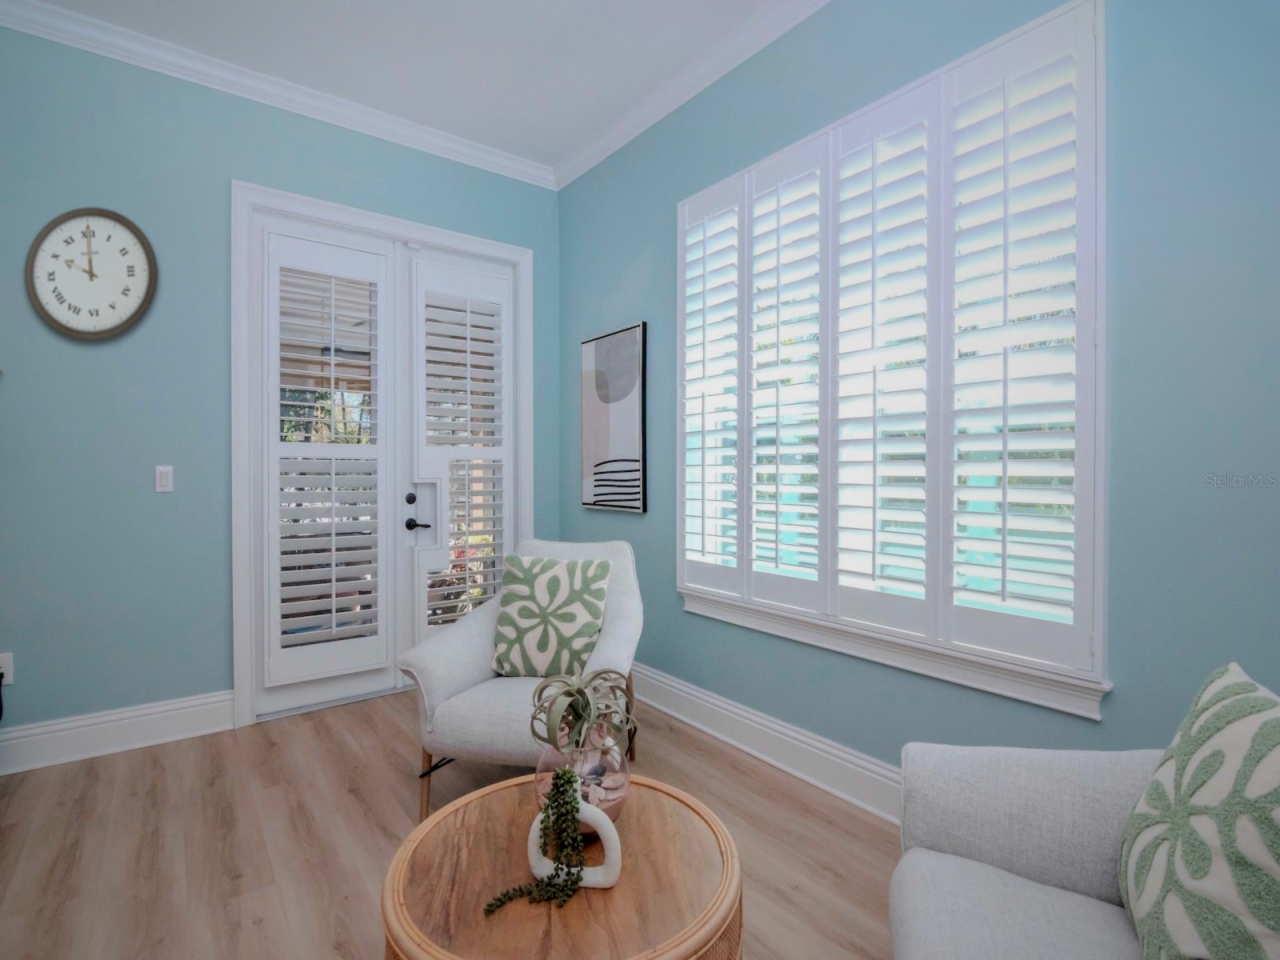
**10:00**
